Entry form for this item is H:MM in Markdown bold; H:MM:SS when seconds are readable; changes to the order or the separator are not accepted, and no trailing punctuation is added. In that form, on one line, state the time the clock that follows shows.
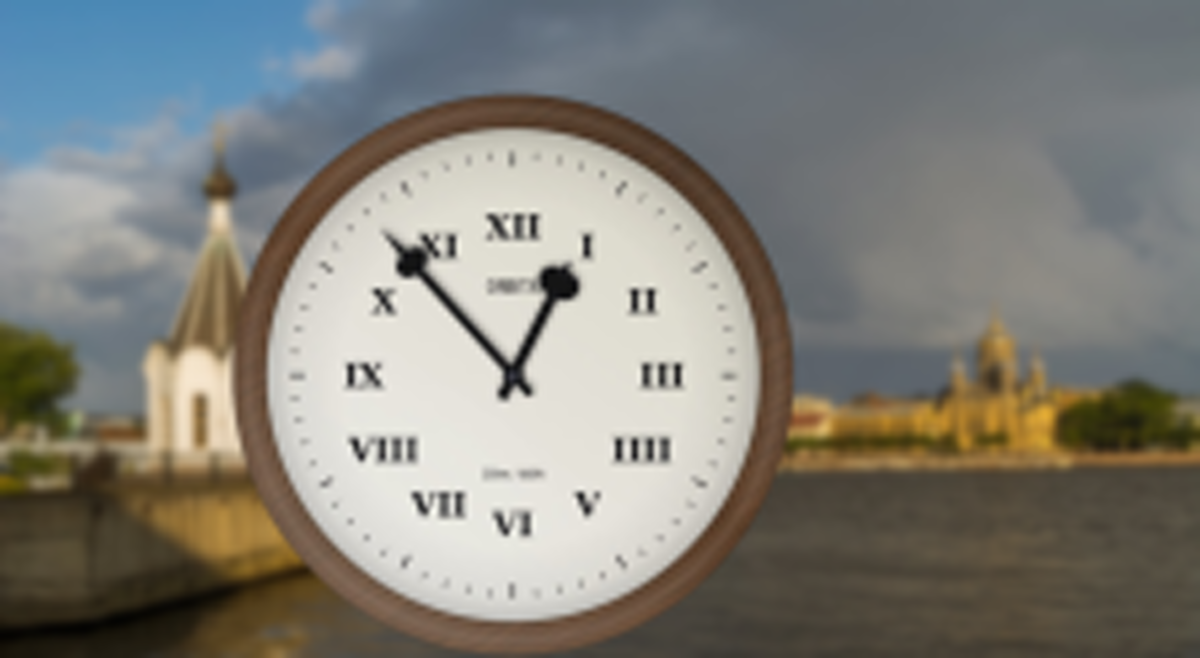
**12:53**
